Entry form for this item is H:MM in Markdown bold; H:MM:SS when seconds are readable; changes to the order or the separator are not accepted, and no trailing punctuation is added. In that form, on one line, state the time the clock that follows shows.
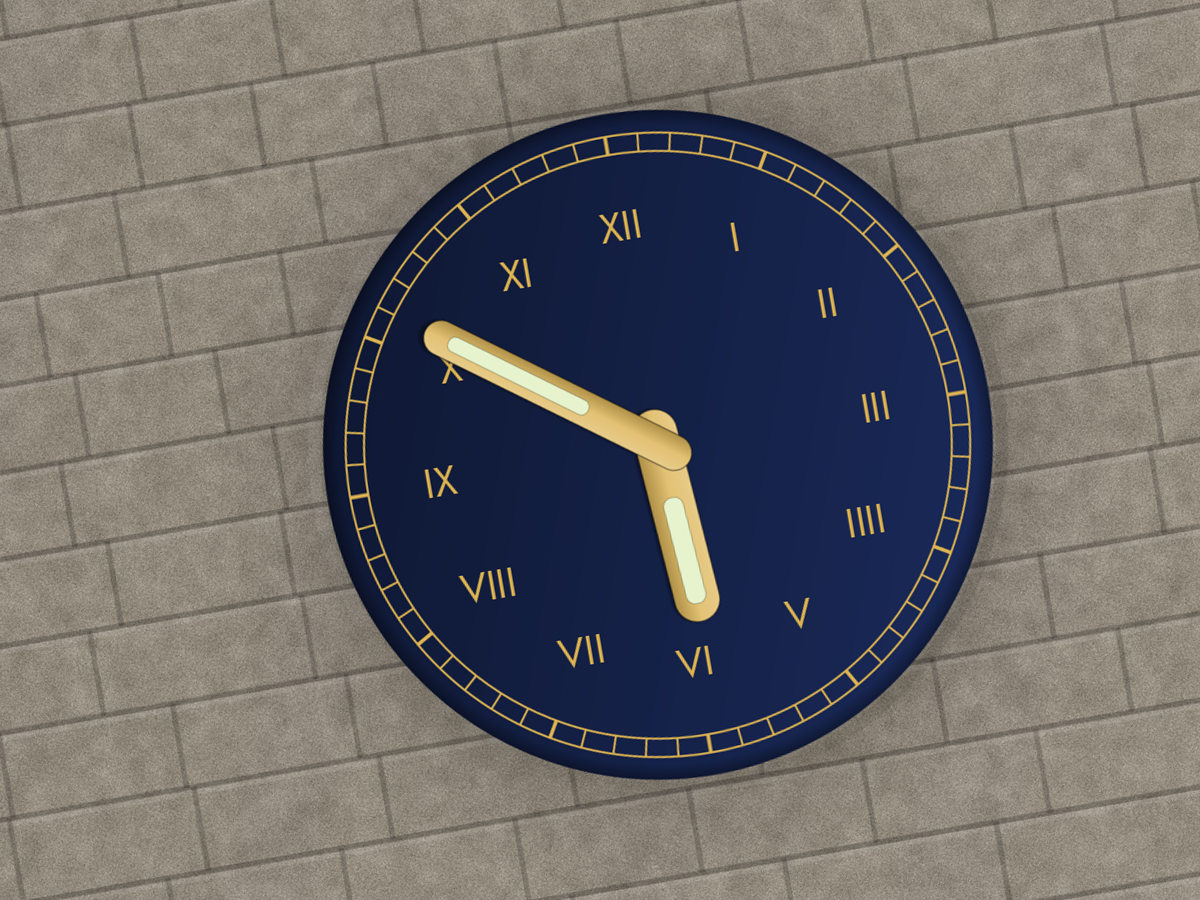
**5:51**
